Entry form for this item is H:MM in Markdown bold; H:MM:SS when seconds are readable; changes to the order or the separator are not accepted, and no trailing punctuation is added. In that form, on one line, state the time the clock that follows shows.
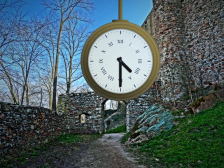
**4:30**
